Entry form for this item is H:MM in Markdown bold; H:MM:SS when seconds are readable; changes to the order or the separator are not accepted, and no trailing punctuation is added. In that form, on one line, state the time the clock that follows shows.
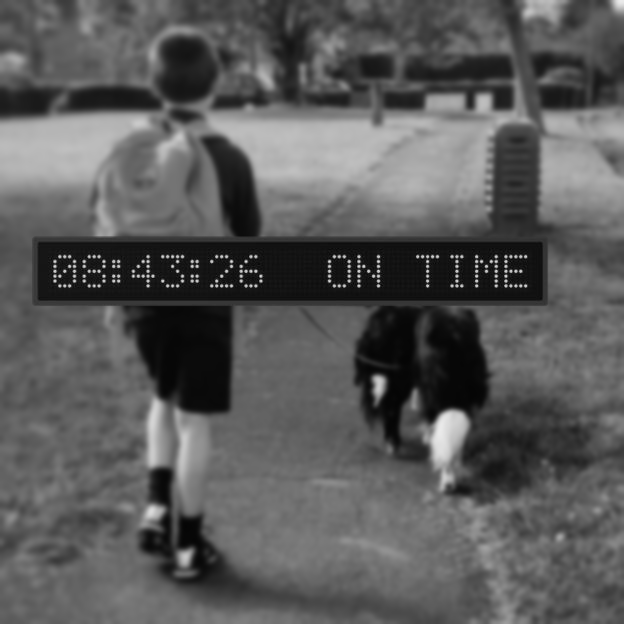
**8:43:26**
